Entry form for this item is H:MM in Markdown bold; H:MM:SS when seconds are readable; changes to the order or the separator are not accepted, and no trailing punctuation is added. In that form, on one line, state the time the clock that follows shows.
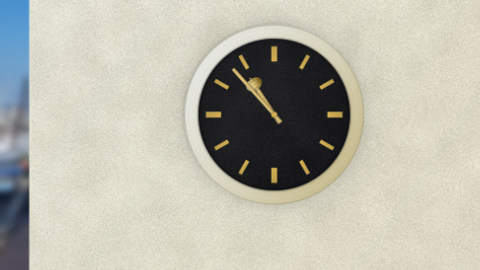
**10:53**
